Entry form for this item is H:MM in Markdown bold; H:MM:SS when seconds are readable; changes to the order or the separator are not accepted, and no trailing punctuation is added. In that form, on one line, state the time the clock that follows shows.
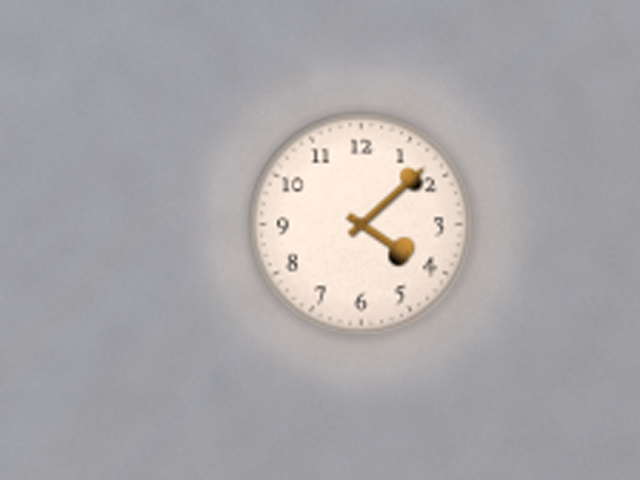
**4:08**
